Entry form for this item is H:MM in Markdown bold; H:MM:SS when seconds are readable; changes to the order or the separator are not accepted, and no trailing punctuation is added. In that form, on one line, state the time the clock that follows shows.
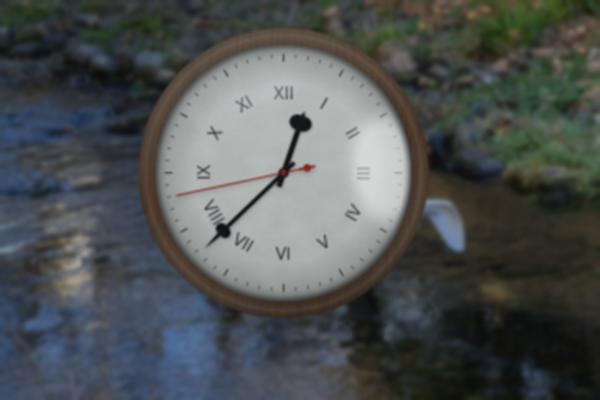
**12:37:43**
